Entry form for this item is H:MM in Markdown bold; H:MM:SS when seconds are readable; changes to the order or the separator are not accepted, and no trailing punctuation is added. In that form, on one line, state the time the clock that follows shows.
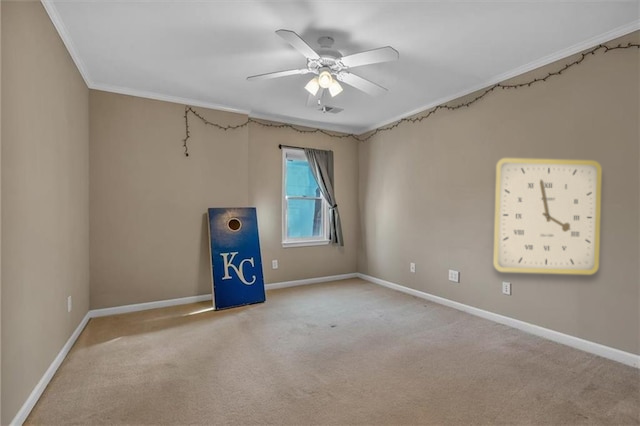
**3:58**
